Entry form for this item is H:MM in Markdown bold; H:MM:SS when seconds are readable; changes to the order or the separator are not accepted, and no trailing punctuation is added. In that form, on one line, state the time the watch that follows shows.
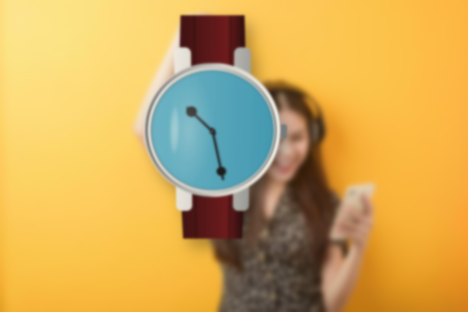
**10:28**
